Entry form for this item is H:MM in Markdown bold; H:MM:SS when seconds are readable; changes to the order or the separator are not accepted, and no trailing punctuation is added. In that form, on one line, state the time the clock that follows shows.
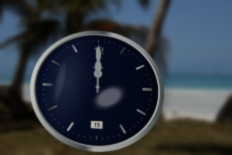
**12:00**
